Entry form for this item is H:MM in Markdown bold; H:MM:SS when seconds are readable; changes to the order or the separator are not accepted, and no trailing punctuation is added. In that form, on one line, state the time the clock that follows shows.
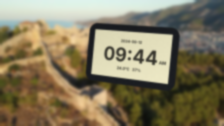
**9:44**
